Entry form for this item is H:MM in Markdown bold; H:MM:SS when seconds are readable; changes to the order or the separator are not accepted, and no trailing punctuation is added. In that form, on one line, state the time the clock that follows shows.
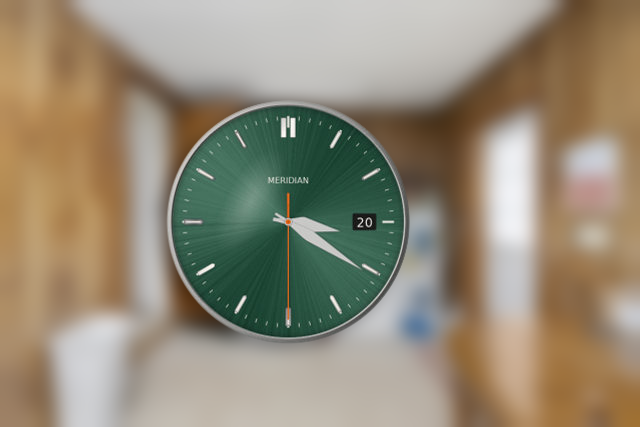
**3:20:30**
